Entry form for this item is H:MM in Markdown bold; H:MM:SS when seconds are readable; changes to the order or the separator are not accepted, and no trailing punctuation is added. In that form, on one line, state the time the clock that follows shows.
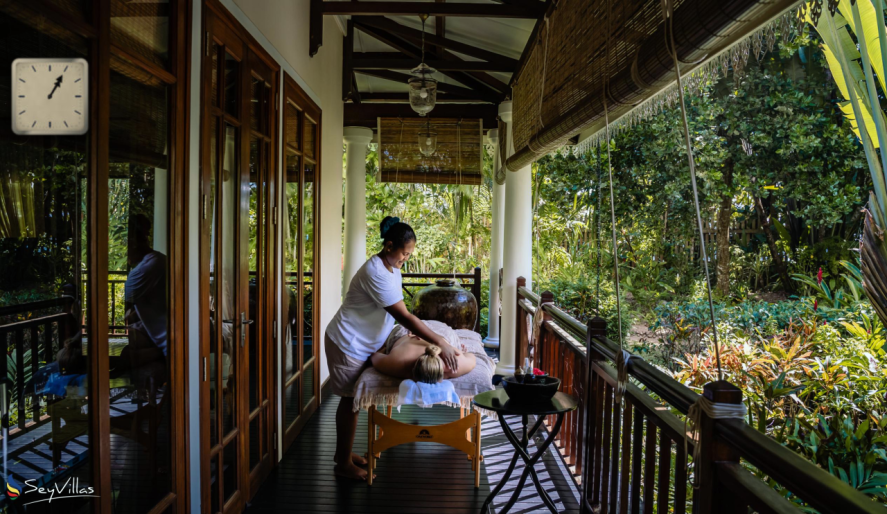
**1:05**
